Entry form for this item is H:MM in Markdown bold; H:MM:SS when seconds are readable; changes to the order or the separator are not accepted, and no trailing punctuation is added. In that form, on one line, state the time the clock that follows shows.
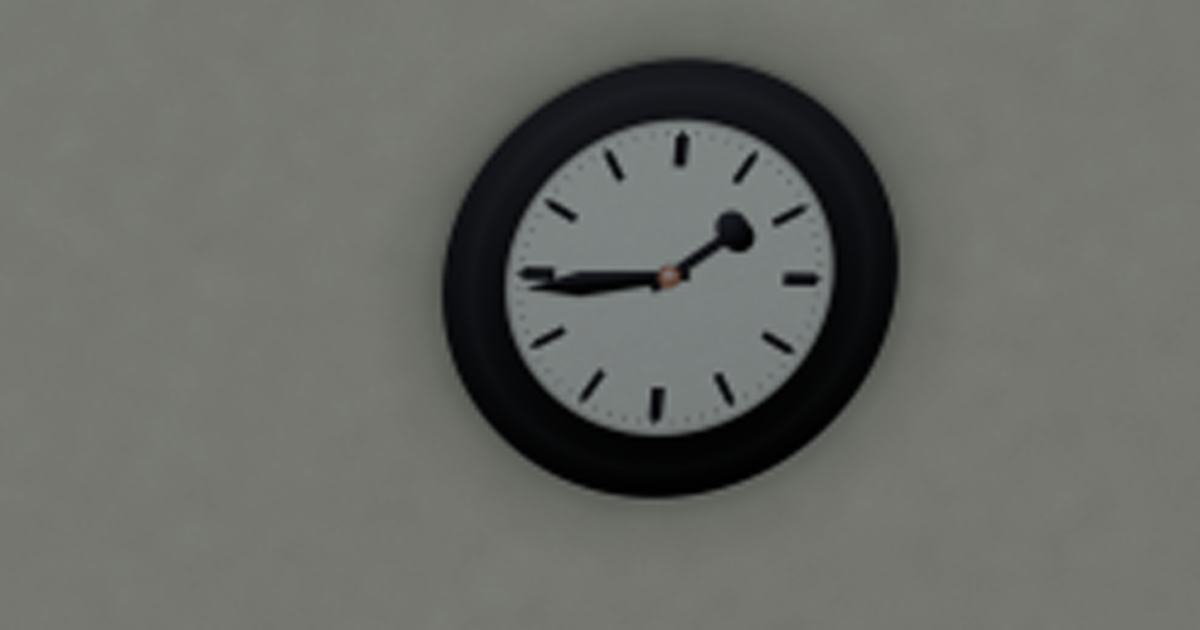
**1:44**
